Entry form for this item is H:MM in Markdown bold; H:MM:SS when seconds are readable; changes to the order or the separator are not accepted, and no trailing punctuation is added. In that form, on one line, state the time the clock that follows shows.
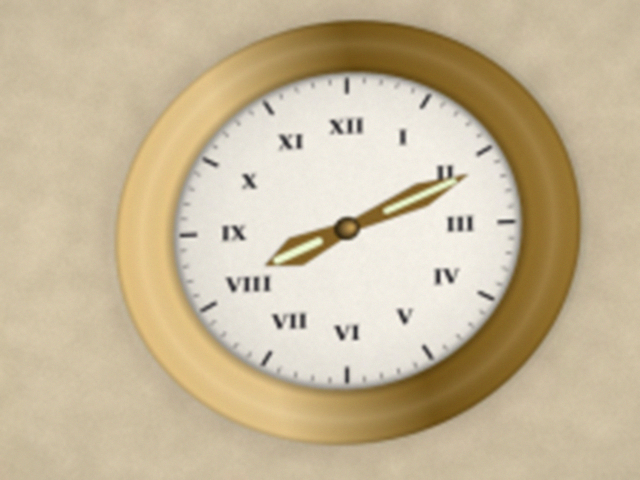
**8:11**
